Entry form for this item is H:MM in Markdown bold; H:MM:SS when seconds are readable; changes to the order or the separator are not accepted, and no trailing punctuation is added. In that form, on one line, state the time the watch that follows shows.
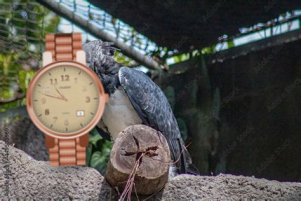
**10:48**
